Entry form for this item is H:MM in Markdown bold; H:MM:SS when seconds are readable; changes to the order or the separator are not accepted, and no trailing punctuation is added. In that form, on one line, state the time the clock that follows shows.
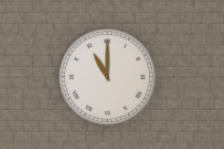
**11:00**
